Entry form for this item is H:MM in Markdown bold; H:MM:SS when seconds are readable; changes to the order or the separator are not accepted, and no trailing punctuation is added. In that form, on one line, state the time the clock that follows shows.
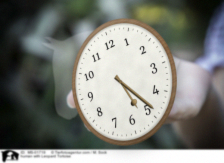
**5:24**
